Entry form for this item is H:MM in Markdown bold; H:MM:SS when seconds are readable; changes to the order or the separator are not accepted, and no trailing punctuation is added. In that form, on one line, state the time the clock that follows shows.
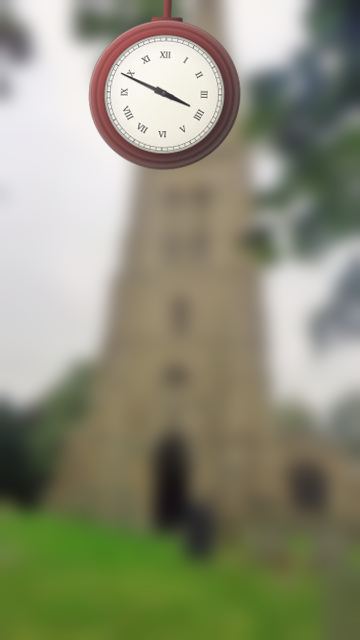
**3:49**
